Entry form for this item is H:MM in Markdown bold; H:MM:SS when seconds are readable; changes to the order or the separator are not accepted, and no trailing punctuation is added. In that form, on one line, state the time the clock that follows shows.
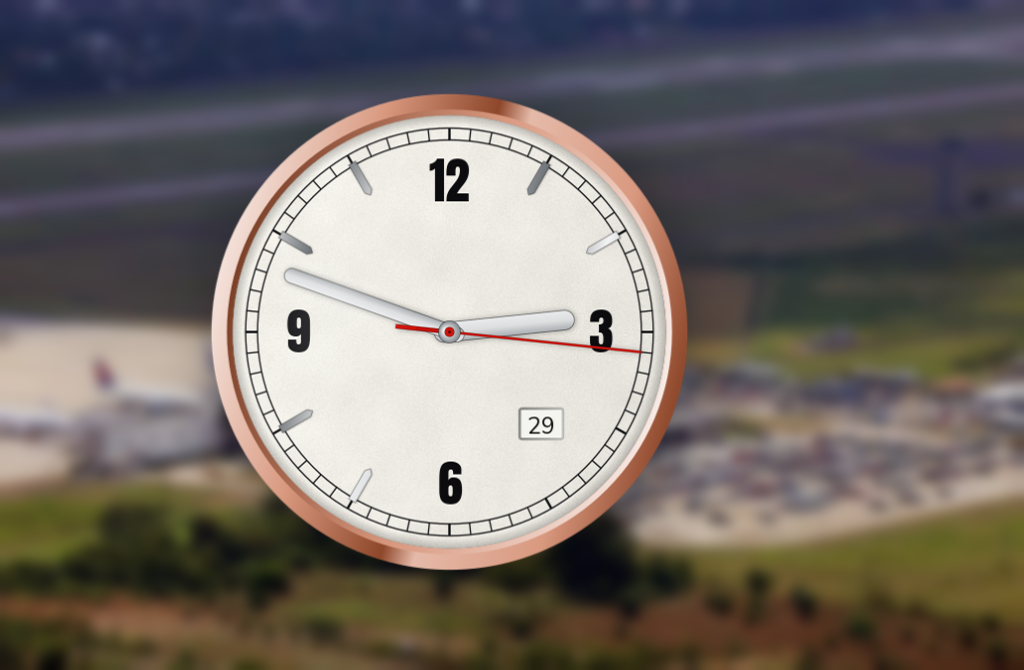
**2:48:16**
